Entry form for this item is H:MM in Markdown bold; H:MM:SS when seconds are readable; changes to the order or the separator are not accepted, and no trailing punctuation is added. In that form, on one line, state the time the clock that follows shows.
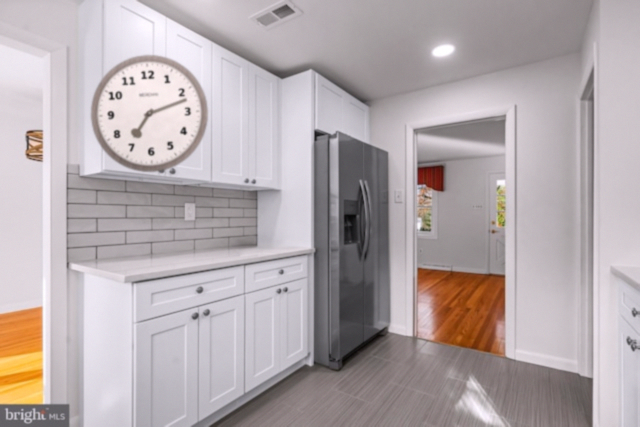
**7:12**
